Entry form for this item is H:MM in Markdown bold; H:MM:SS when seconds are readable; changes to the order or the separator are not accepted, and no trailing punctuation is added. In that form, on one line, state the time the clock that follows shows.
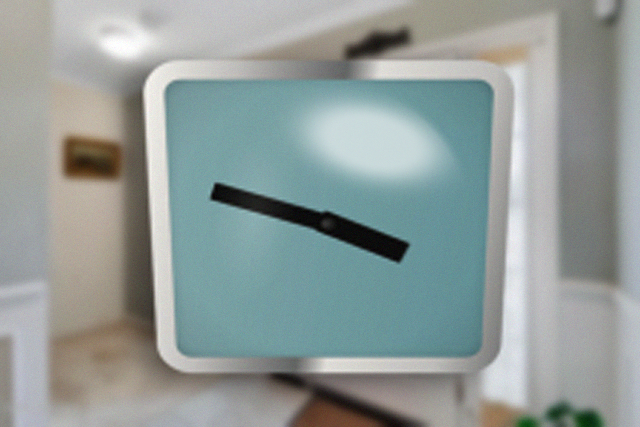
**3:48**
